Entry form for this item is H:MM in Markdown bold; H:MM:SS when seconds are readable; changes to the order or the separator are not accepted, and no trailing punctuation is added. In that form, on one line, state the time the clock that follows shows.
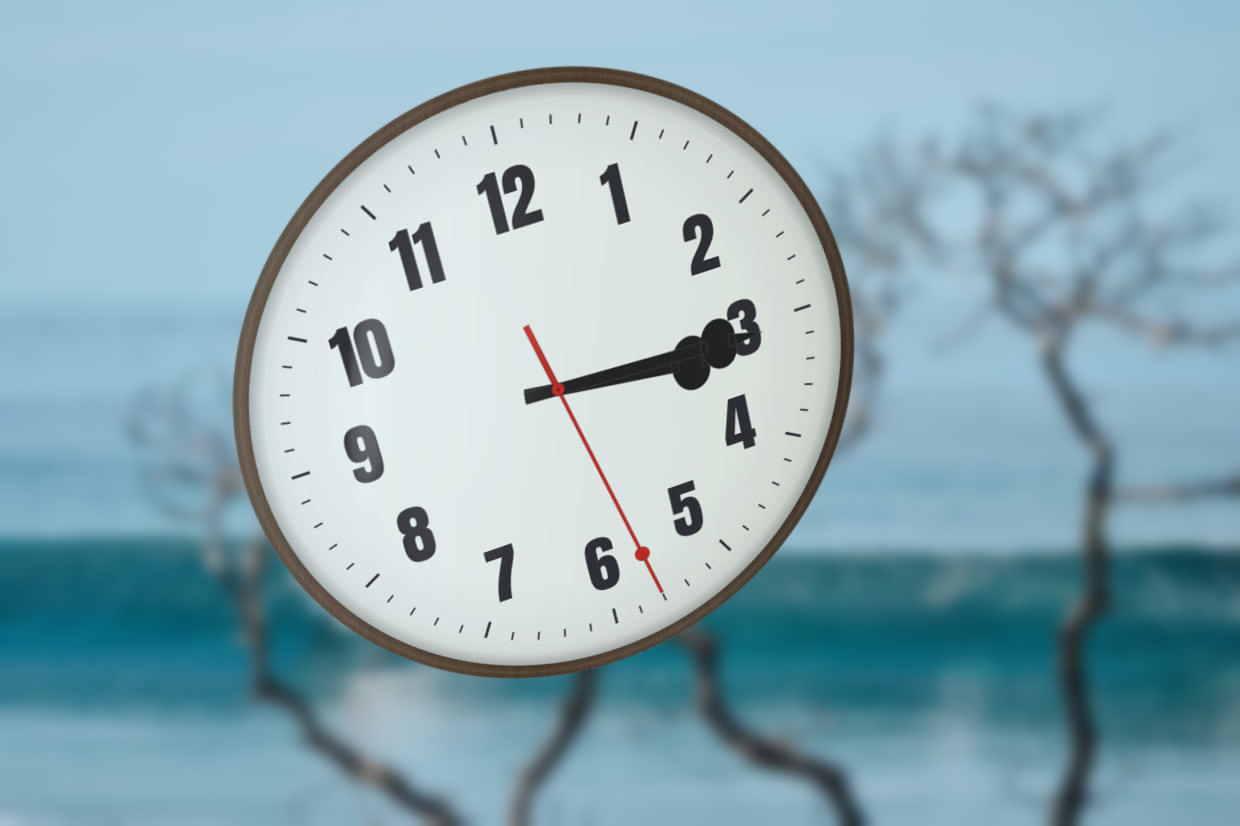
**3:15:28**
